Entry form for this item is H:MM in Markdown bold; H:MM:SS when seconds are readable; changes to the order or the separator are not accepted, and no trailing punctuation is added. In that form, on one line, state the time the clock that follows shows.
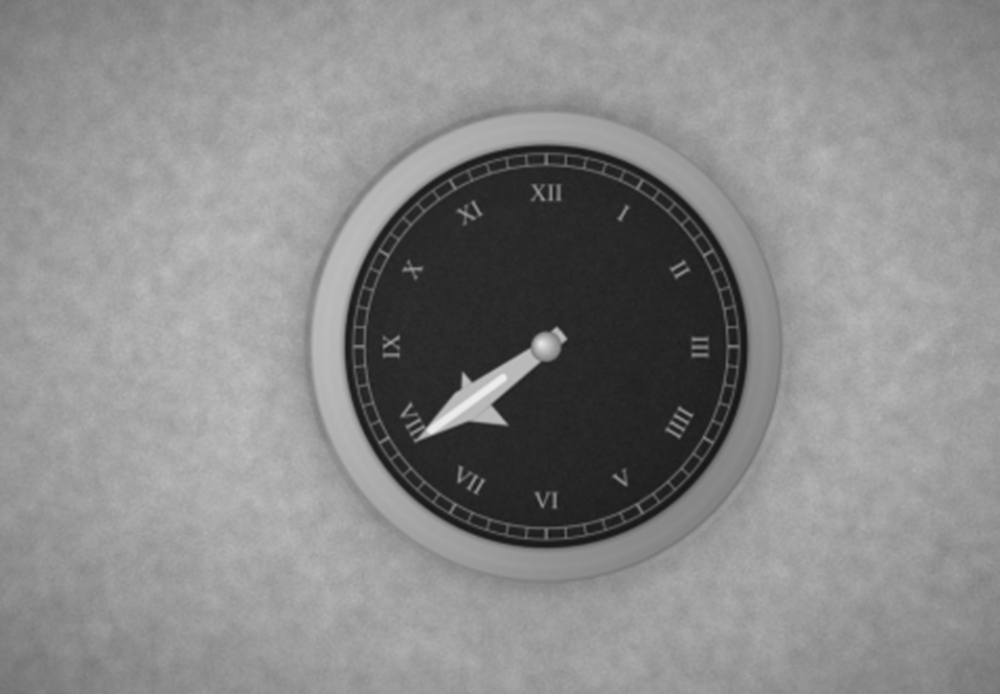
**7:39**
